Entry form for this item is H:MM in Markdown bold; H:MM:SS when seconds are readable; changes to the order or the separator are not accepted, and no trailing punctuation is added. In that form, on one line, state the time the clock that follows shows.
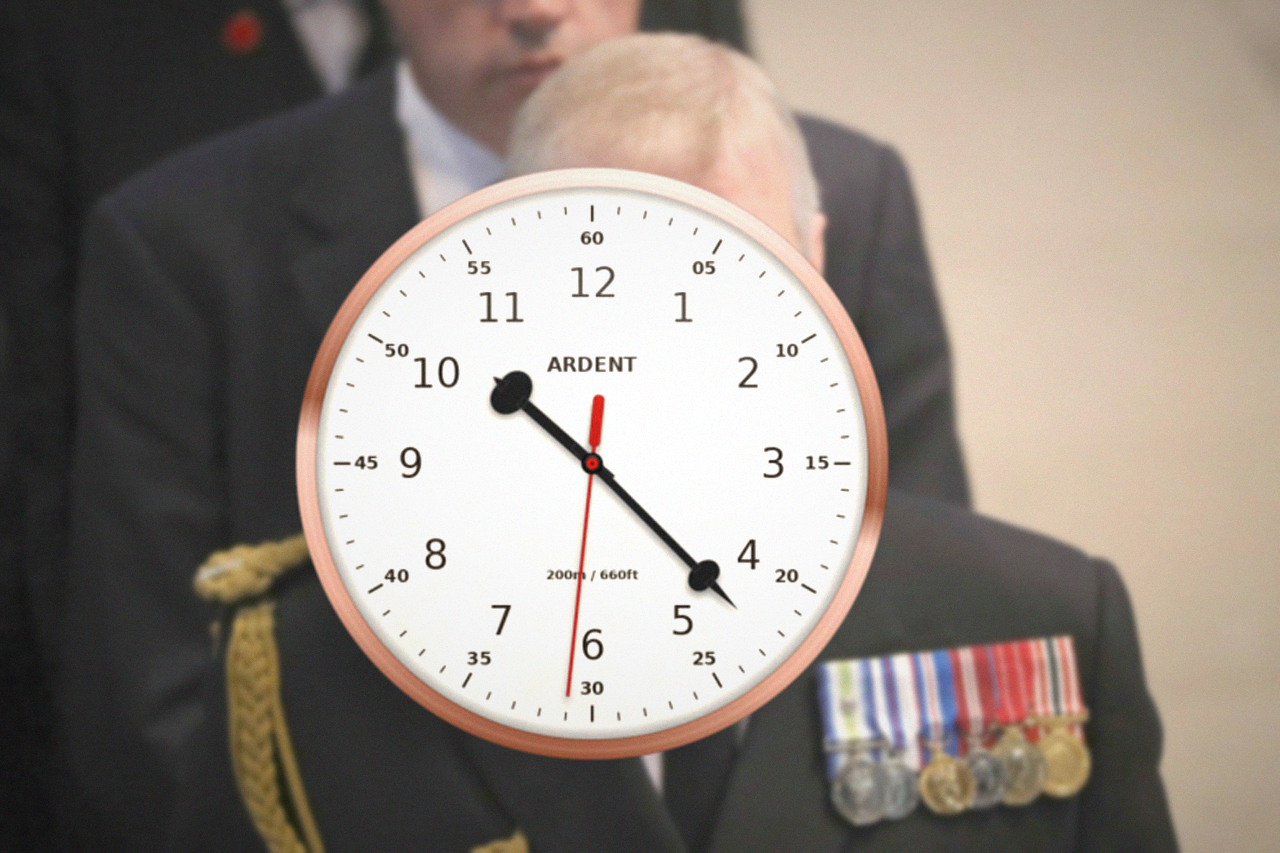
**10:22:31**
